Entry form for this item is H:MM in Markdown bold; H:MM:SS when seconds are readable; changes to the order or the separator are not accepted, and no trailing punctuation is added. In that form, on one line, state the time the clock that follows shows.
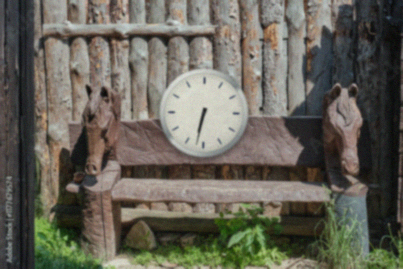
**6:32**
